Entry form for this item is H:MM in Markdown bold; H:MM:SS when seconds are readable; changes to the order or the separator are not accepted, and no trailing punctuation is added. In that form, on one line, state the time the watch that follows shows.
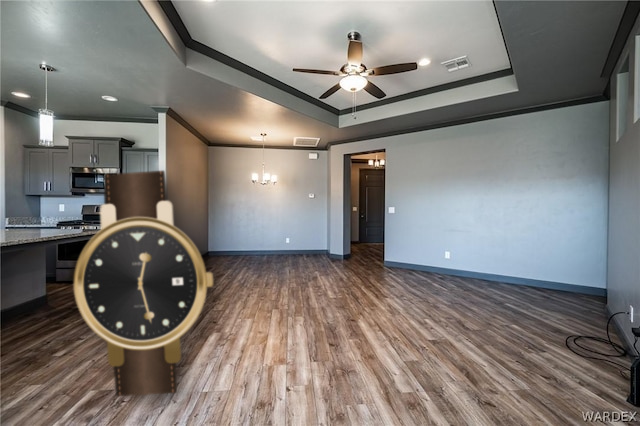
**12:28**
